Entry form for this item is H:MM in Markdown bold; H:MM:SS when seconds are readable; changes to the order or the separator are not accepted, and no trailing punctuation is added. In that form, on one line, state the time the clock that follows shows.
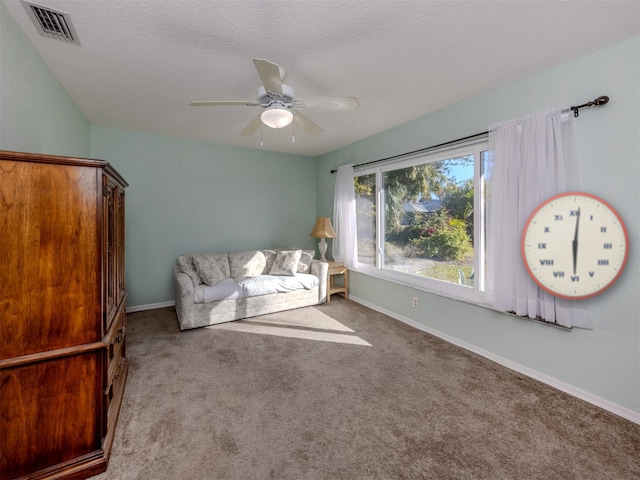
**6:01**
